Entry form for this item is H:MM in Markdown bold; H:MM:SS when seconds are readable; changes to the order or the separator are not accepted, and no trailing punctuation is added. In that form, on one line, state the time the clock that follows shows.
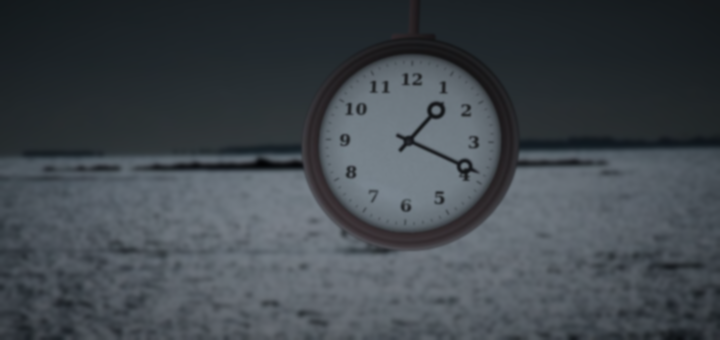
**1:19**
